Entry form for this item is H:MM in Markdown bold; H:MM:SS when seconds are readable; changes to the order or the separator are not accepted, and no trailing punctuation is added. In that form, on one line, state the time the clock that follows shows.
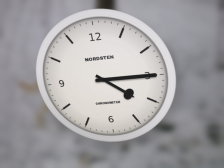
**4:15**
